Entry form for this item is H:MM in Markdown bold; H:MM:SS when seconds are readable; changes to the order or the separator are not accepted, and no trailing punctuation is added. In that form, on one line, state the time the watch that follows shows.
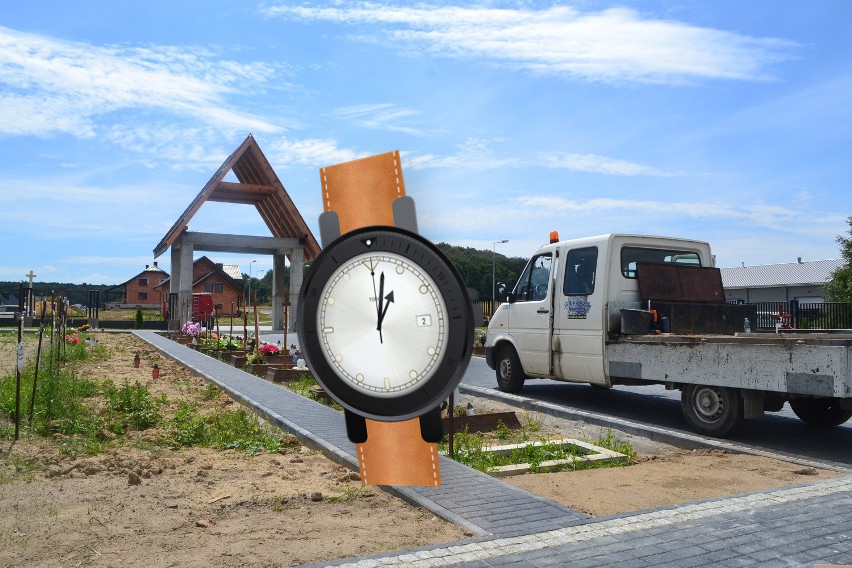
**1:02:00**
